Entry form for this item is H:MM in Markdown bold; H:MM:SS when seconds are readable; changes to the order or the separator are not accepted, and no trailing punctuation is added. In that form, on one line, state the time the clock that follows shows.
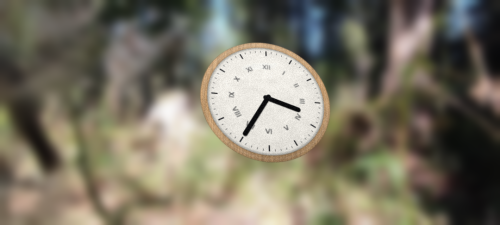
**3:35**
